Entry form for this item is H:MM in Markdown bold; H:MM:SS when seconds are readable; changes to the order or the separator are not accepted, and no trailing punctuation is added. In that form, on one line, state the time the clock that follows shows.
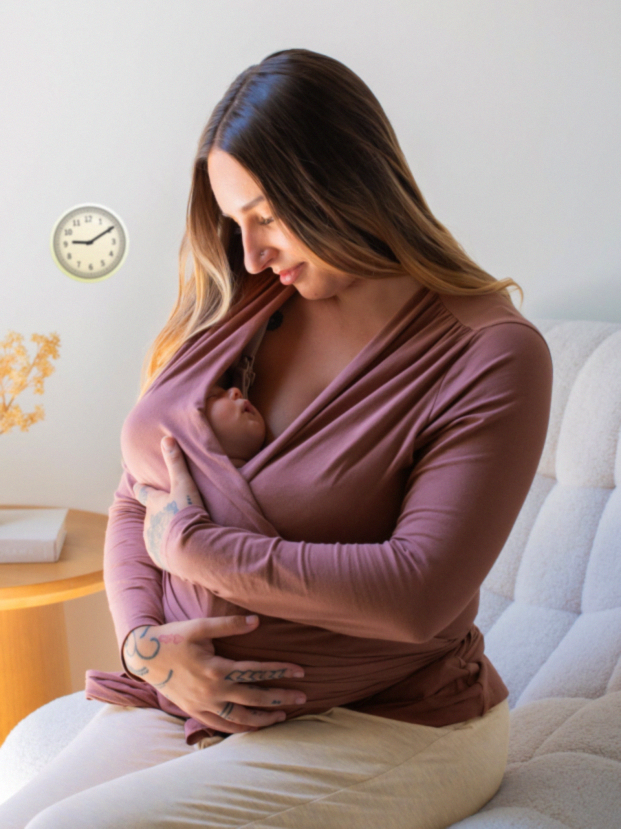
**9:10**
